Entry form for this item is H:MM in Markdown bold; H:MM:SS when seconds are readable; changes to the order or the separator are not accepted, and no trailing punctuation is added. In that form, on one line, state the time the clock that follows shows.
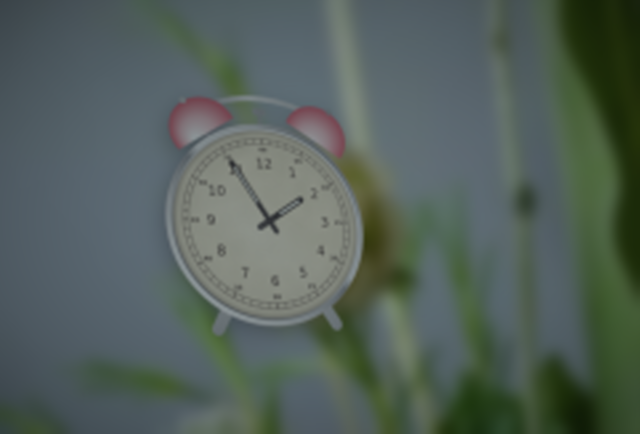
**1:55**
